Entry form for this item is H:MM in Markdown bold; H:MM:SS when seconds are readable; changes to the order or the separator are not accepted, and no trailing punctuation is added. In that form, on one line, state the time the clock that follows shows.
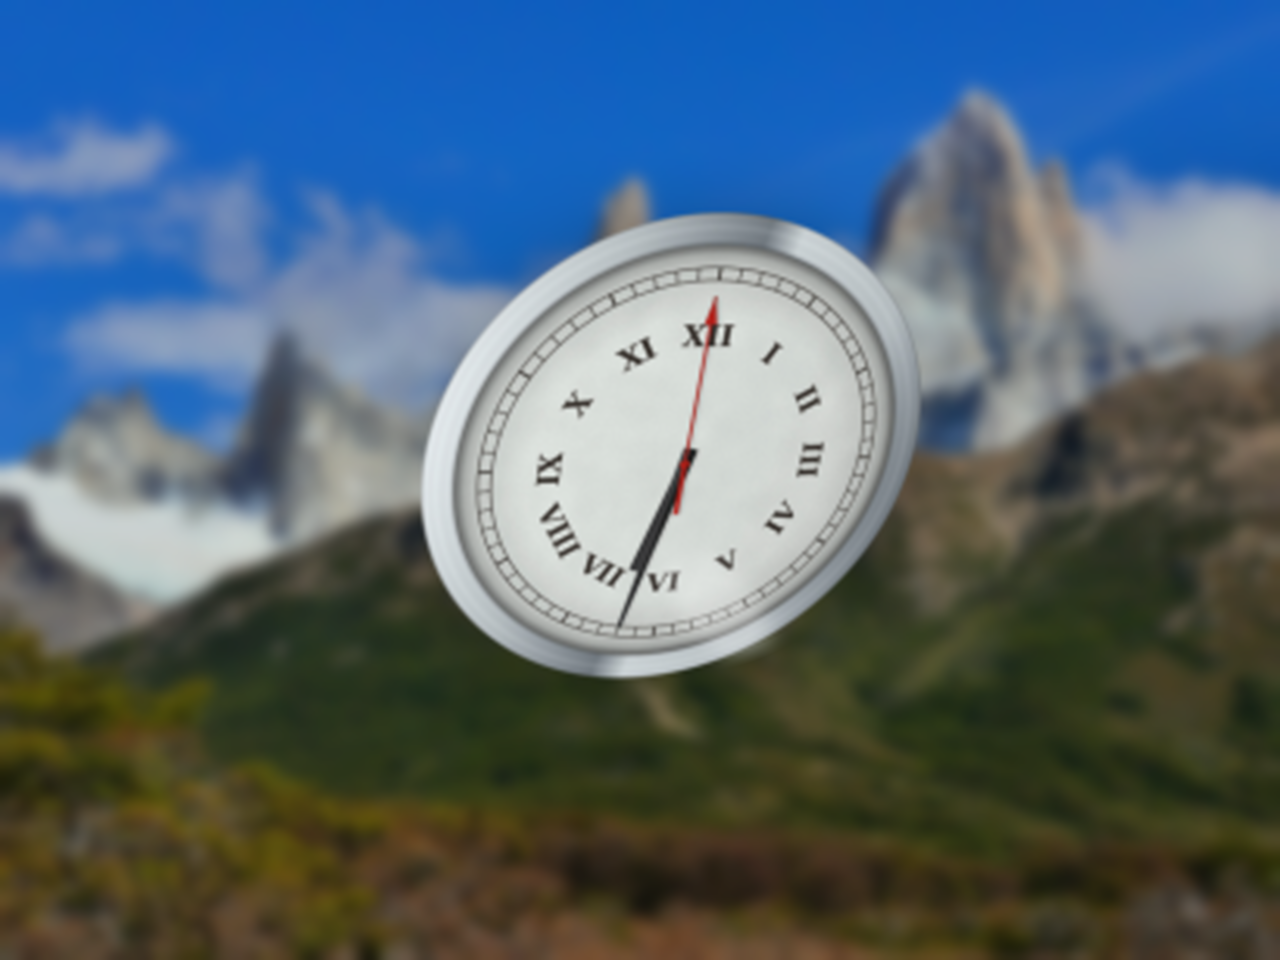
**6:32:00**
